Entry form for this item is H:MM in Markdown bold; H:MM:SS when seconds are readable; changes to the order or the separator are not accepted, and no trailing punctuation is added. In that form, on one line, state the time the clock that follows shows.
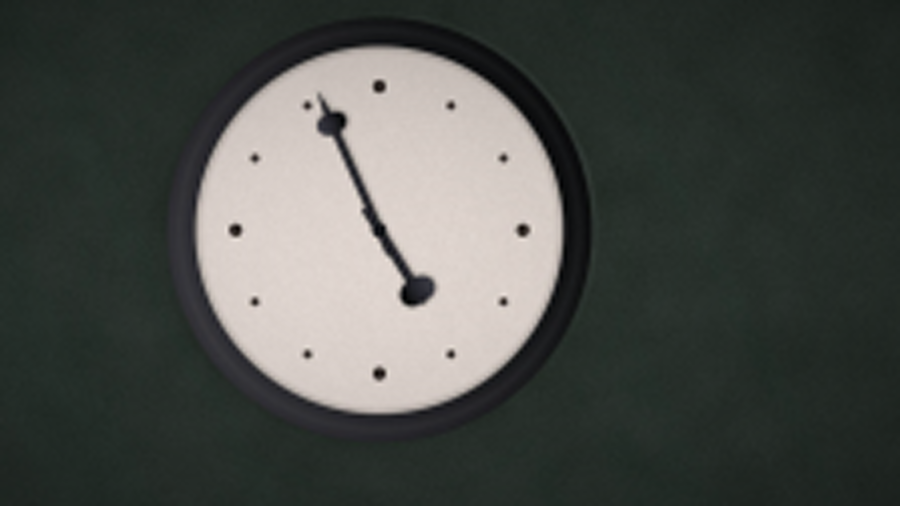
**4:56**
